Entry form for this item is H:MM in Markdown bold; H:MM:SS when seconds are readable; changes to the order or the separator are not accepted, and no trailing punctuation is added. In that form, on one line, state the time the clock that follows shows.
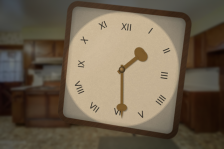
**1:29**
